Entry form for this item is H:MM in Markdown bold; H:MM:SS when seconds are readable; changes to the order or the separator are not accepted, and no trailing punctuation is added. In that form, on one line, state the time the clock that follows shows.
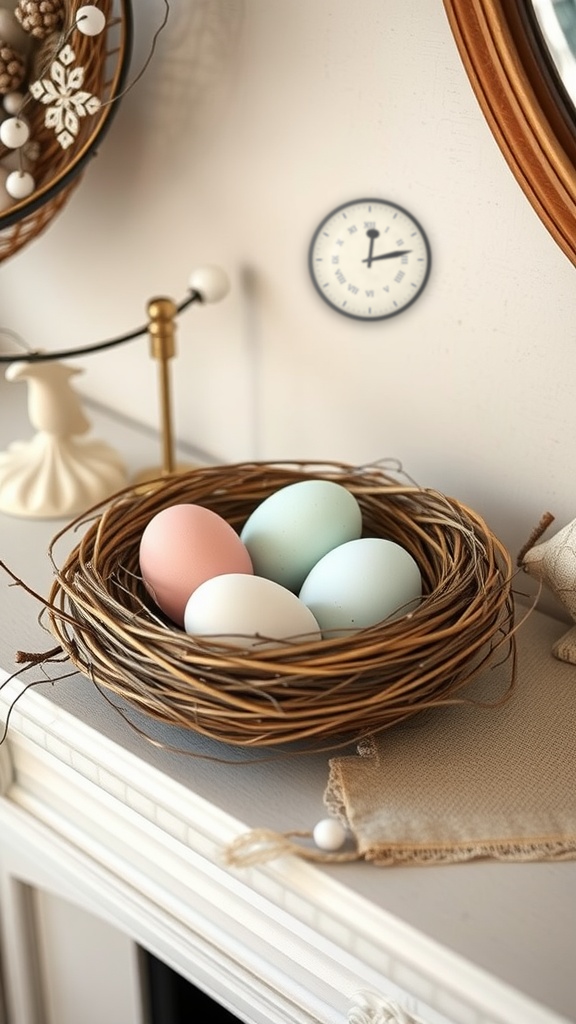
**12:13**
